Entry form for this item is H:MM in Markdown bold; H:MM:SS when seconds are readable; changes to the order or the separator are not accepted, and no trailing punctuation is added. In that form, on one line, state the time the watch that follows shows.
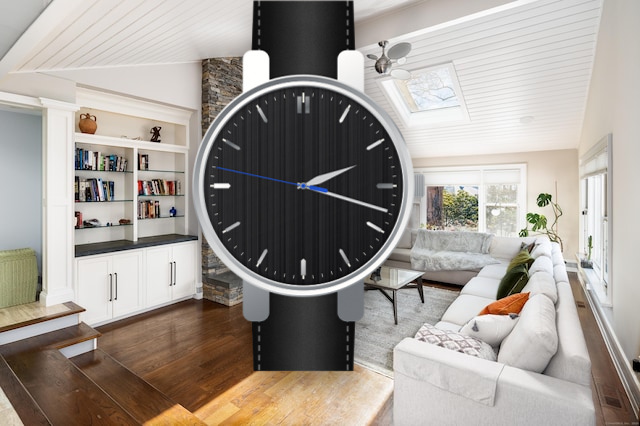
**2:17:47**
